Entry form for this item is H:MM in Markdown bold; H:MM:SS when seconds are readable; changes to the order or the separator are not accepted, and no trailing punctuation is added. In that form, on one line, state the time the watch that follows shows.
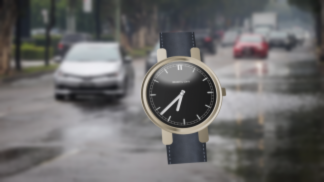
**6:38**
